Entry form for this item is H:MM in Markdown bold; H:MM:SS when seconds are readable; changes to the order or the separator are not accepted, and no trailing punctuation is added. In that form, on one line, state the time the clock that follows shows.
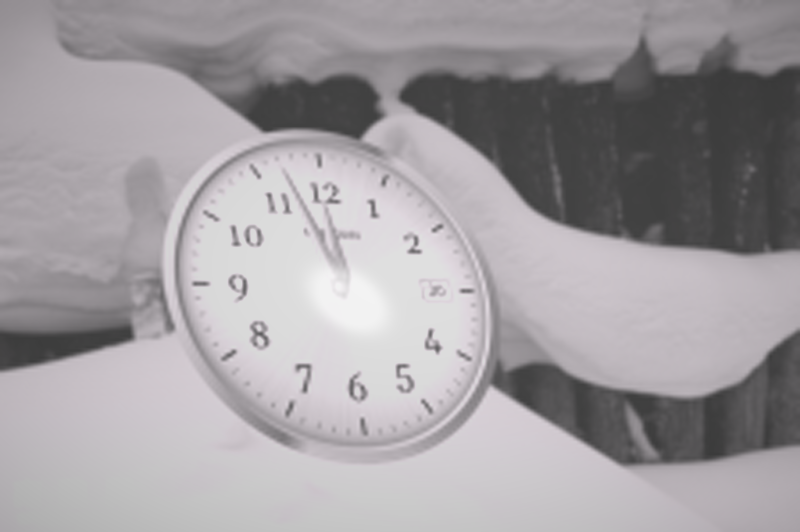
**11:57**
